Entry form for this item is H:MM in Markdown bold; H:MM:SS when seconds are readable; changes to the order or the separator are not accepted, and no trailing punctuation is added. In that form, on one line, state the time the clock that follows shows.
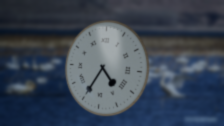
**4:35**
